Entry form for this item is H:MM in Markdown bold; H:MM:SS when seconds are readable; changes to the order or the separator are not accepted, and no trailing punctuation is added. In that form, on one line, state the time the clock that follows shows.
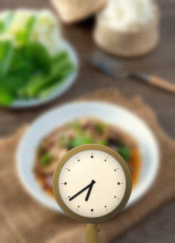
**6:39**
